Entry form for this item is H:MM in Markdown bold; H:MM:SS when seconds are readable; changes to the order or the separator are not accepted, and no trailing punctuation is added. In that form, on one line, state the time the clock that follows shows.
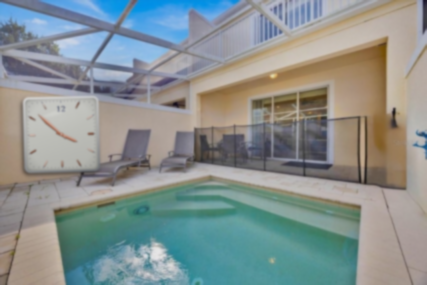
**3:52**
